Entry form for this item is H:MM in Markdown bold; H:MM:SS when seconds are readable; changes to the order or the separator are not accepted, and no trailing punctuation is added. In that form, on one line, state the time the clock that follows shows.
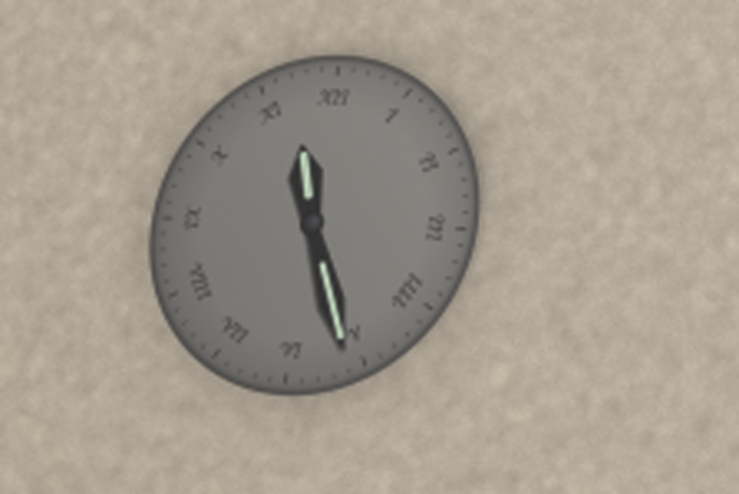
**11:26**
